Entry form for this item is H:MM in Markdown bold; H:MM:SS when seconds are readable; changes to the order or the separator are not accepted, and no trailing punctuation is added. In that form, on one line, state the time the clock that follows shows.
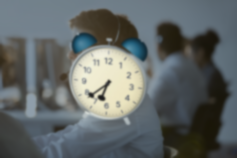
**6:38**
